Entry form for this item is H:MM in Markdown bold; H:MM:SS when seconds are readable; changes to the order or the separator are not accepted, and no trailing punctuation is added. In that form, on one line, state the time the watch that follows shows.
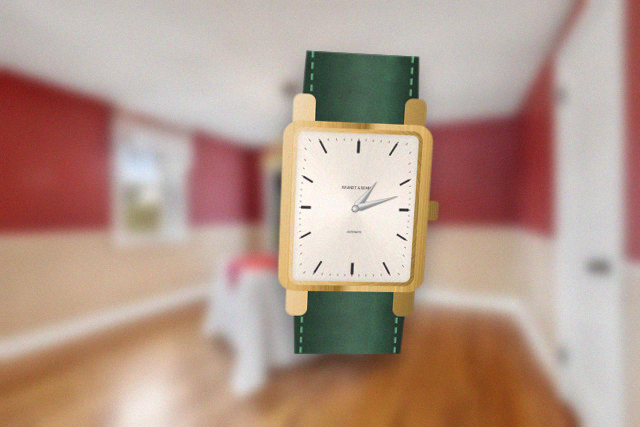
**1:12**
